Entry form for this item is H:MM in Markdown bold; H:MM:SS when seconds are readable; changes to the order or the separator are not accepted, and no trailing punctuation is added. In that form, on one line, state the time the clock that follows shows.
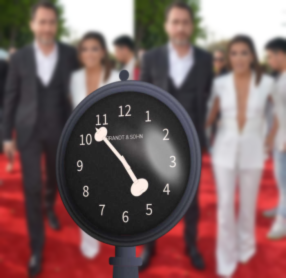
**4:53**
